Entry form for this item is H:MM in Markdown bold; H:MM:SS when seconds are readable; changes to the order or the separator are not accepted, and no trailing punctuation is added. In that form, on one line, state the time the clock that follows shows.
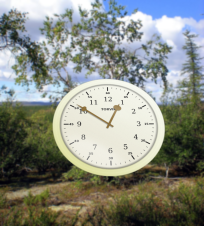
**12:51**
